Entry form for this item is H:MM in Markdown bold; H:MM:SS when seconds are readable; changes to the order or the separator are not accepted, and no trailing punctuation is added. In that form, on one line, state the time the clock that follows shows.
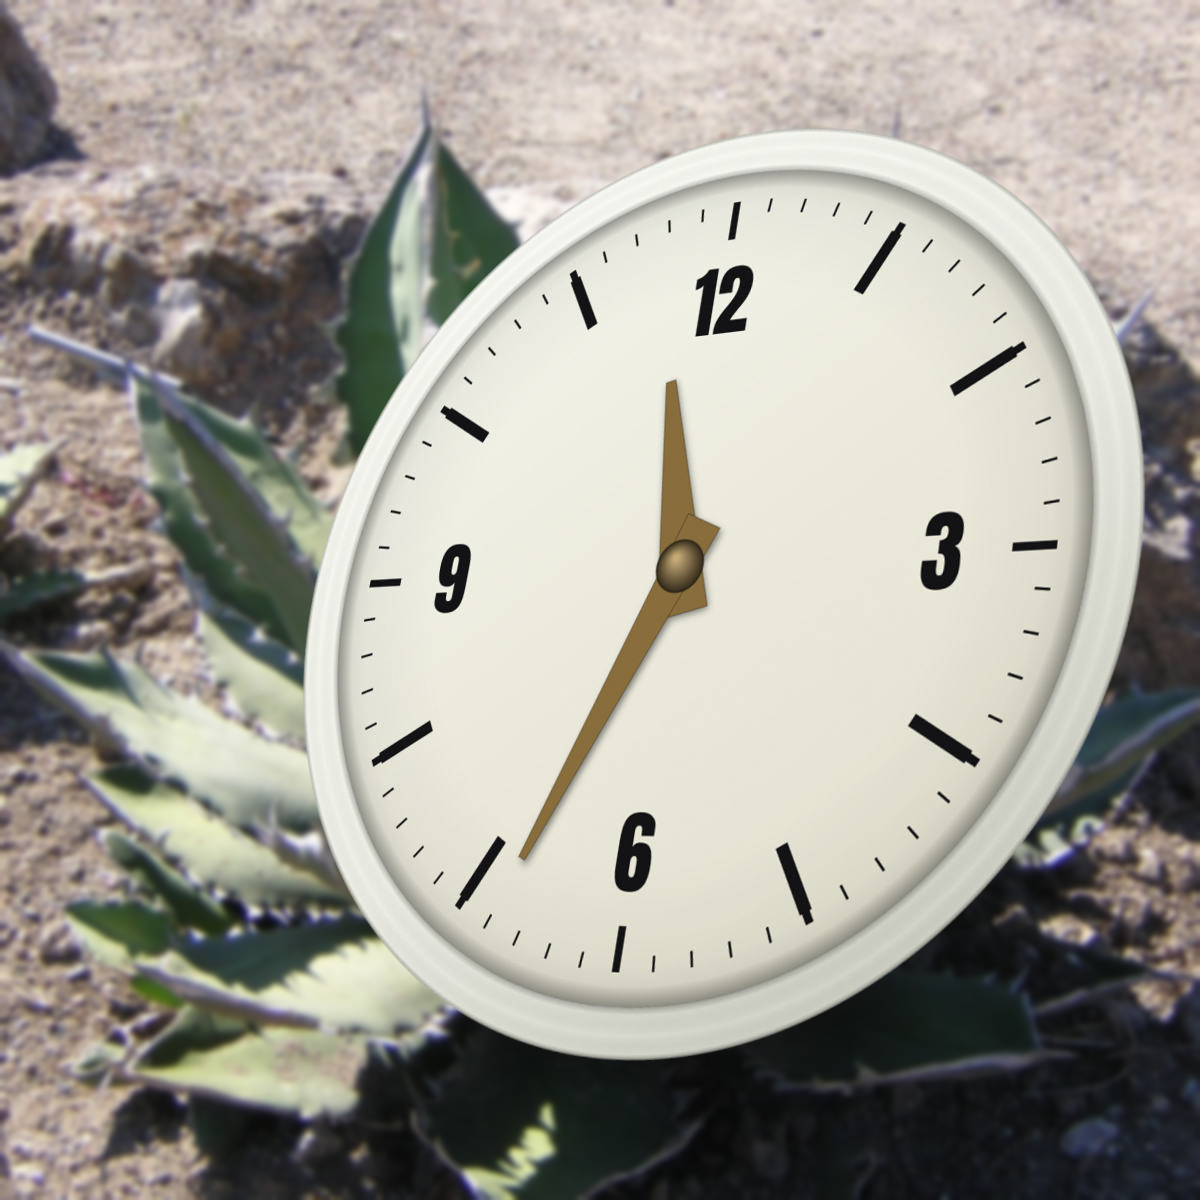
**11:34**
